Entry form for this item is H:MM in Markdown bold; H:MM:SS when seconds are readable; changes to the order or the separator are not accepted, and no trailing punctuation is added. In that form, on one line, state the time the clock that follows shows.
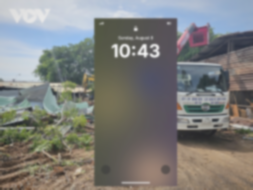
**10:43**
